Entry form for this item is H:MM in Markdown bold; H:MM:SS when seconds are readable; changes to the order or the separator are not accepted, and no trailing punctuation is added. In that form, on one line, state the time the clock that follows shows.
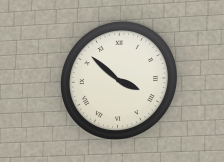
**3:52**
